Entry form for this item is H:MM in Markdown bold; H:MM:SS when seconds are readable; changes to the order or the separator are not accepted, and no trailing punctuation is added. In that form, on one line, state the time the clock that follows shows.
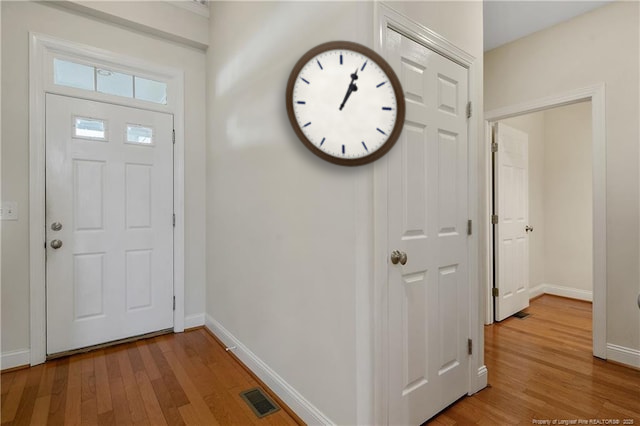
**1:04**
